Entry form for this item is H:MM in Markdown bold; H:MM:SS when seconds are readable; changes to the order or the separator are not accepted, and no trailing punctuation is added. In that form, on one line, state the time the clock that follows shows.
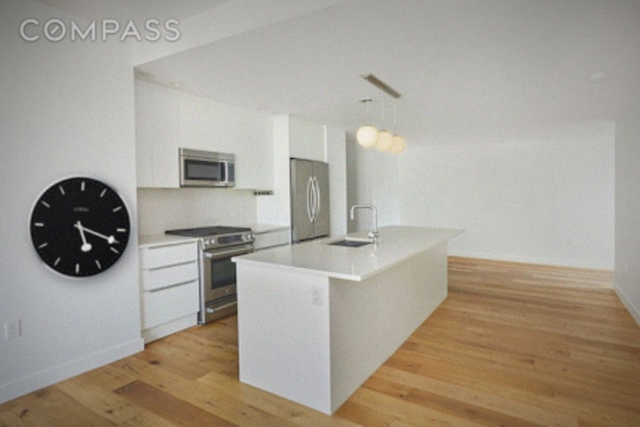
**5:18**
